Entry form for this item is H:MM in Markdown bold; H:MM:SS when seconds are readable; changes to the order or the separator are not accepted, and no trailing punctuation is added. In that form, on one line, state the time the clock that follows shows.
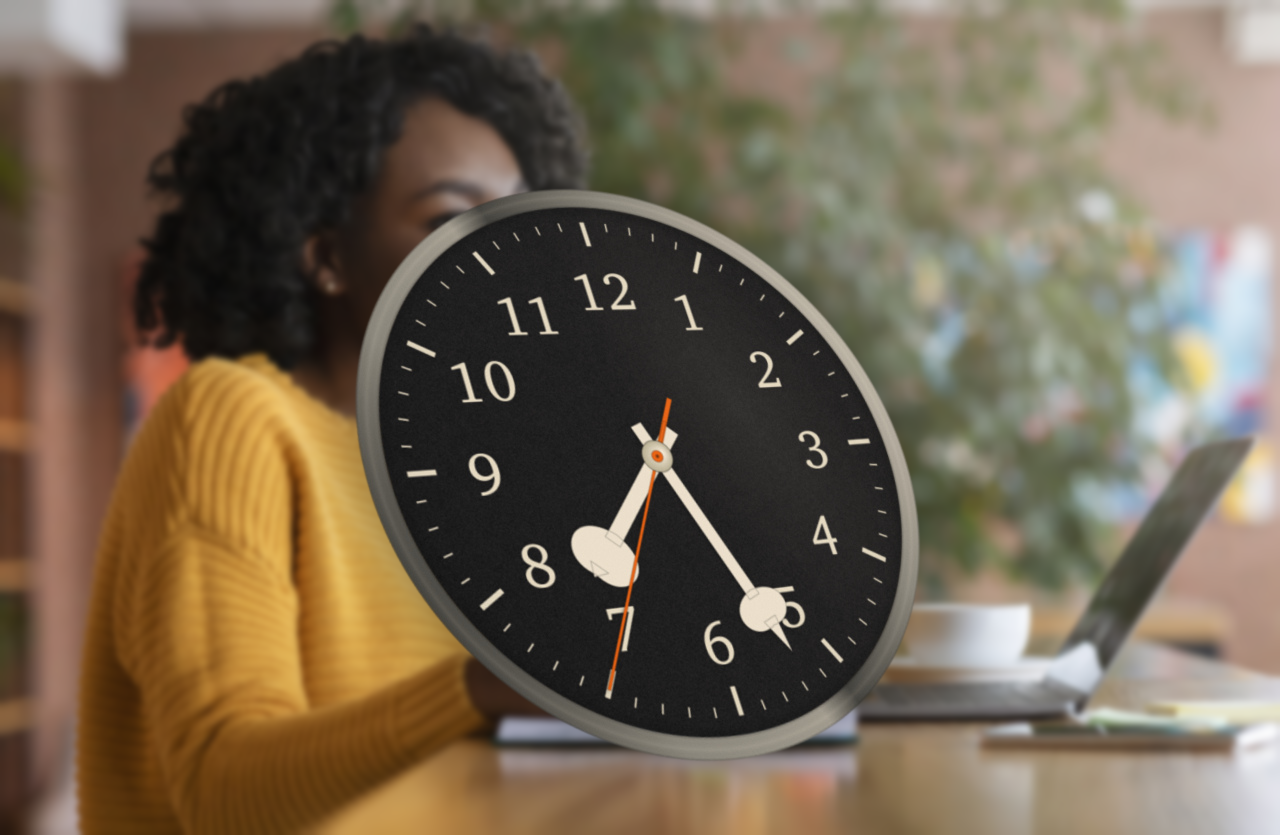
**7:26:35**
